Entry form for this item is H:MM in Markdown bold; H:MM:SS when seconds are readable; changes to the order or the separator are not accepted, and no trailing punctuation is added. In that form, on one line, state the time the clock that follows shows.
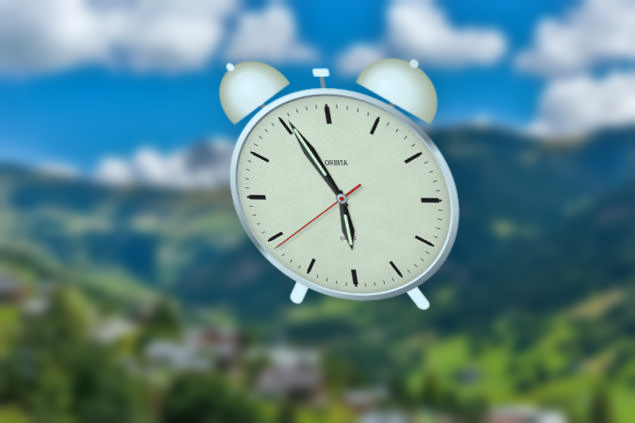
**5:55:39**
